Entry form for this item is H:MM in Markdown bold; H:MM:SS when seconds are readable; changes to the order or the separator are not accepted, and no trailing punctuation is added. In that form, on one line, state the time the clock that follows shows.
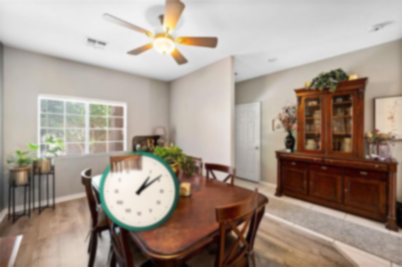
**1:09**
